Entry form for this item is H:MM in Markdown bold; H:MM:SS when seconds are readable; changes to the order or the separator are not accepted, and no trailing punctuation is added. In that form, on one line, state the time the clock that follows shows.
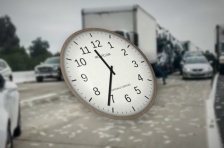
**11:36**
